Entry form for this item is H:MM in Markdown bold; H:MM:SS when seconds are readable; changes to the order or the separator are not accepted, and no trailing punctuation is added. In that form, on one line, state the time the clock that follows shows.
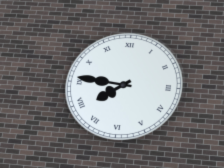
**7:46**
